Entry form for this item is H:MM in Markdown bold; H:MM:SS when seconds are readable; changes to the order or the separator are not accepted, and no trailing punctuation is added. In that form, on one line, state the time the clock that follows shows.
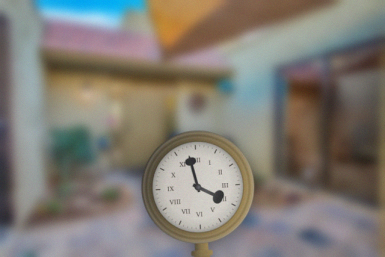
**3:58**
